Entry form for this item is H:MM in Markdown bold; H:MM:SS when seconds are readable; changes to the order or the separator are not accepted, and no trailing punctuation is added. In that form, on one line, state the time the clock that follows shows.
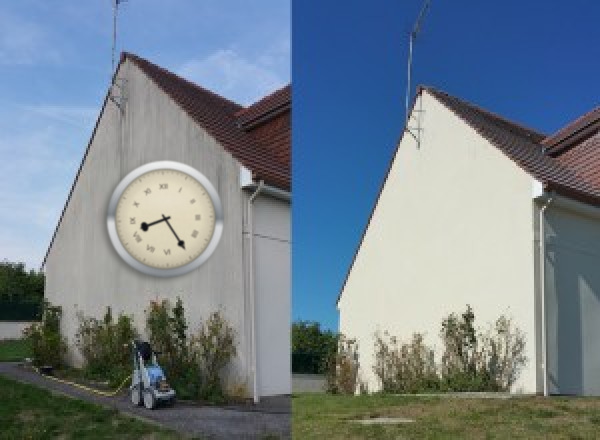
**8:25**
